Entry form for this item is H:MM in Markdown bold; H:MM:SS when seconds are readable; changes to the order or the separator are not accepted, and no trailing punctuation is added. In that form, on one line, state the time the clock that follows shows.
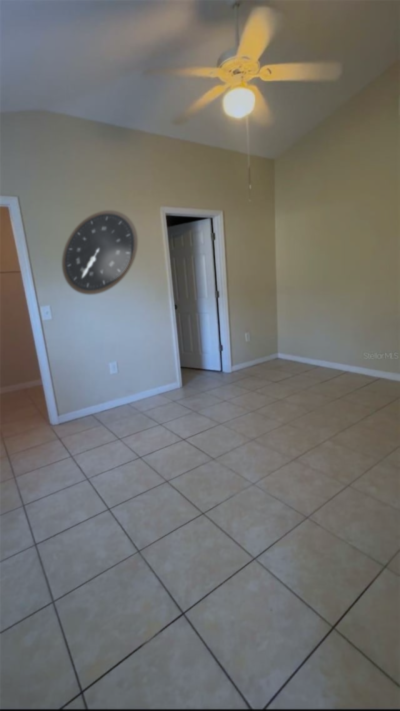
**6:33**
